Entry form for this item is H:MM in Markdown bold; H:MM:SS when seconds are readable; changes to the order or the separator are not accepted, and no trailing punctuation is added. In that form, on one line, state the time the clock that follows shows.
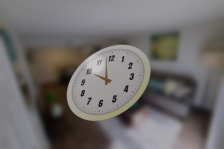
**9:58**
